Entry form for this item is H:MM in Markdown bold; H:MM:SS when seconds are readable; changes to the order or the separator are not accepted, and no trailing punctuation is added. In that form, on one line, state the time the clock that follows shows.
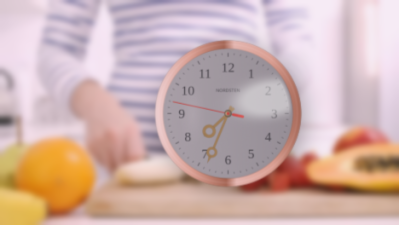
**7:33:47**
